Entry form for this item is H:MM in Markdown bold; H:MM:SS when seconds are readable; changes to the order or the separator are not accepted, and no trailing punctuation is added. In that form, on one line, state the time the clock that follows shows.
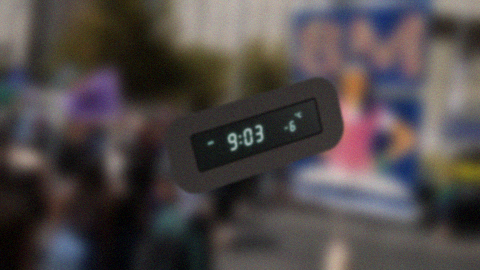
**9:03**
